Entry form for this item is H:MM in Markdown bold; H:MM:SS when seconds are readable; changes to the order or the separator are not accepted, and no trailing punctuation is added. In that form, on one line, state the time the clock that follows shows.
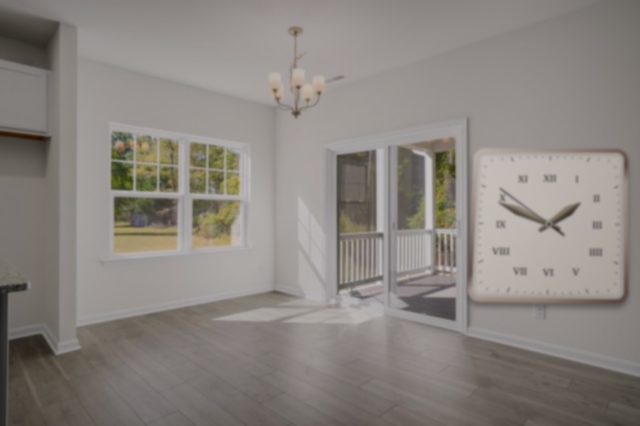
**1:48:51**
